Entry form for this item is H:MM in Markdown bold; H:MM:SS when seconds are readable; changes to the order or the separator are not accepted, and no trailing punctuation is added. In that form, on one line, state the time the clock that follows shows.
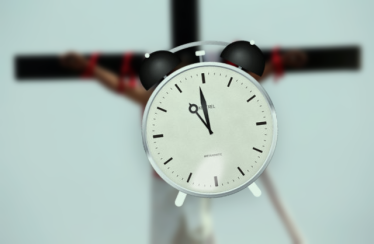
**10:59**
